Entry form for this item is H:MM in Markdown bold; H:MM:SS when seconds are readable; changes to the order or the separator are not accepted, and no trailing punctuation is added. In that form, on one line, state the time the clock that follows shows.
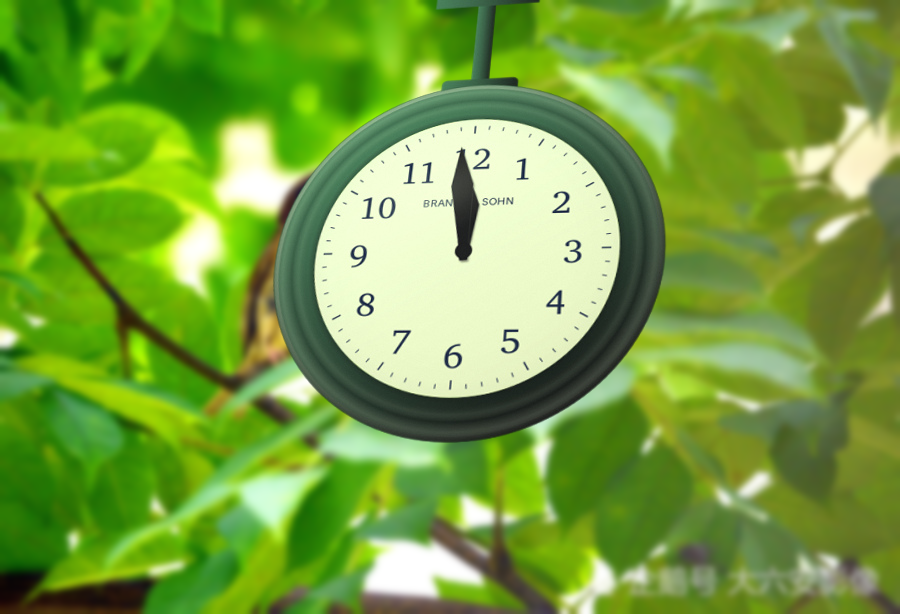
**11:59**
